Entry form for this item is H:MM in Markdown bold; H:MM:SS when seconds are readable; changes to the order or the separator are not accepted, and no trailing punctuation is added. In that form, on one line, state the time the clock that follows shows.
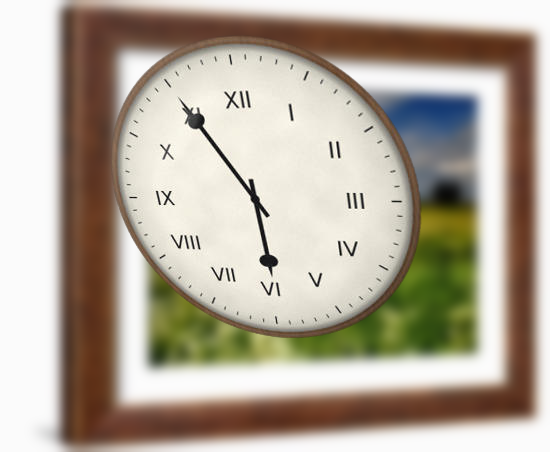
**5:55**
